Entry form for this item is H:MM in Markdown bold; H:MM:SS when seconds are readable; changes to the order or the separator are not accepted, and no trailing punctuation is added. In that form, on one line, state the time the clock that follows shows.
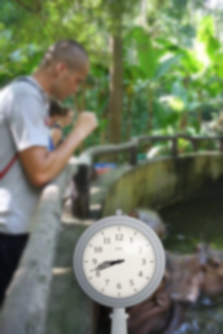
**8:42**
